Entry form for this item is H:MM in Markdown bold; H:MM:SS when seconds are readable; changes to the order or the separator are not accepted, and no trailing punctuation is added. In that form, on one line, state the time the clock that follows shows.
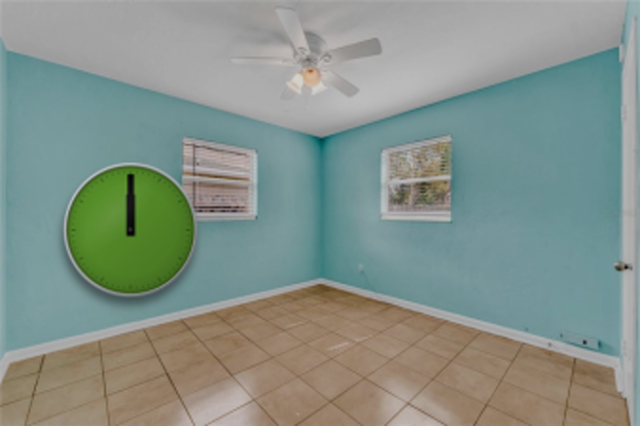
**12:00**
